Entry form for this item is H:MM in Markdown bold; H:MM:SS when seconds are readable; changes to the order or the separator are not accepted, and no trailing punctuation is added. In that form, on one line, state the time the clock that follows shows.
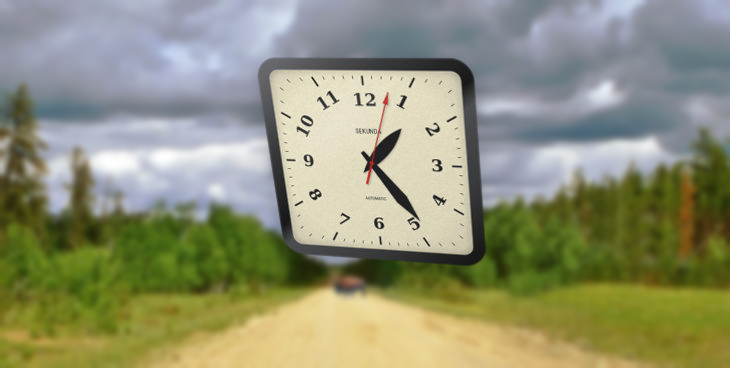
**1:24:03**
